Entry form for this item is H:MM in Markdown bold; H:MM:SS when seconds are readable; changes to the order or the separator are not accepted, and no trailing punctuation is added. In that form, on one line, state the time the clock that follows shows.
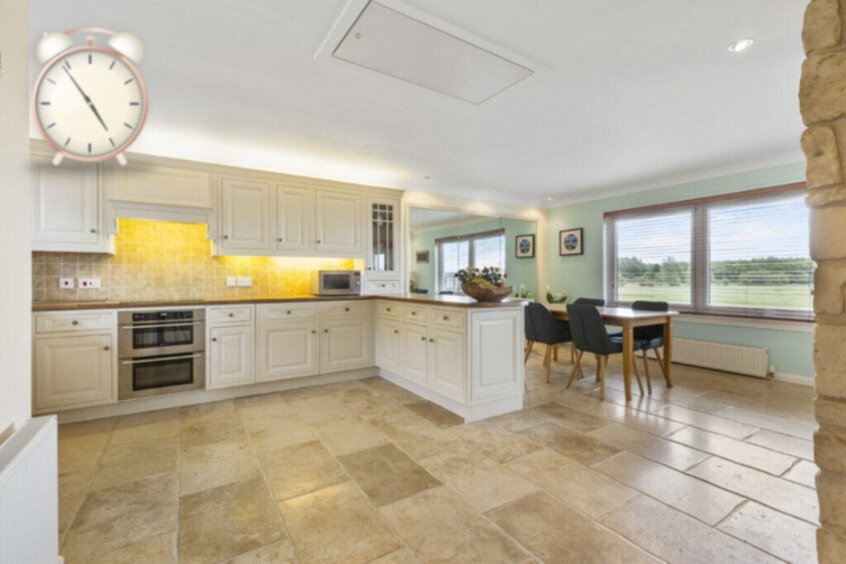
**4:54**
